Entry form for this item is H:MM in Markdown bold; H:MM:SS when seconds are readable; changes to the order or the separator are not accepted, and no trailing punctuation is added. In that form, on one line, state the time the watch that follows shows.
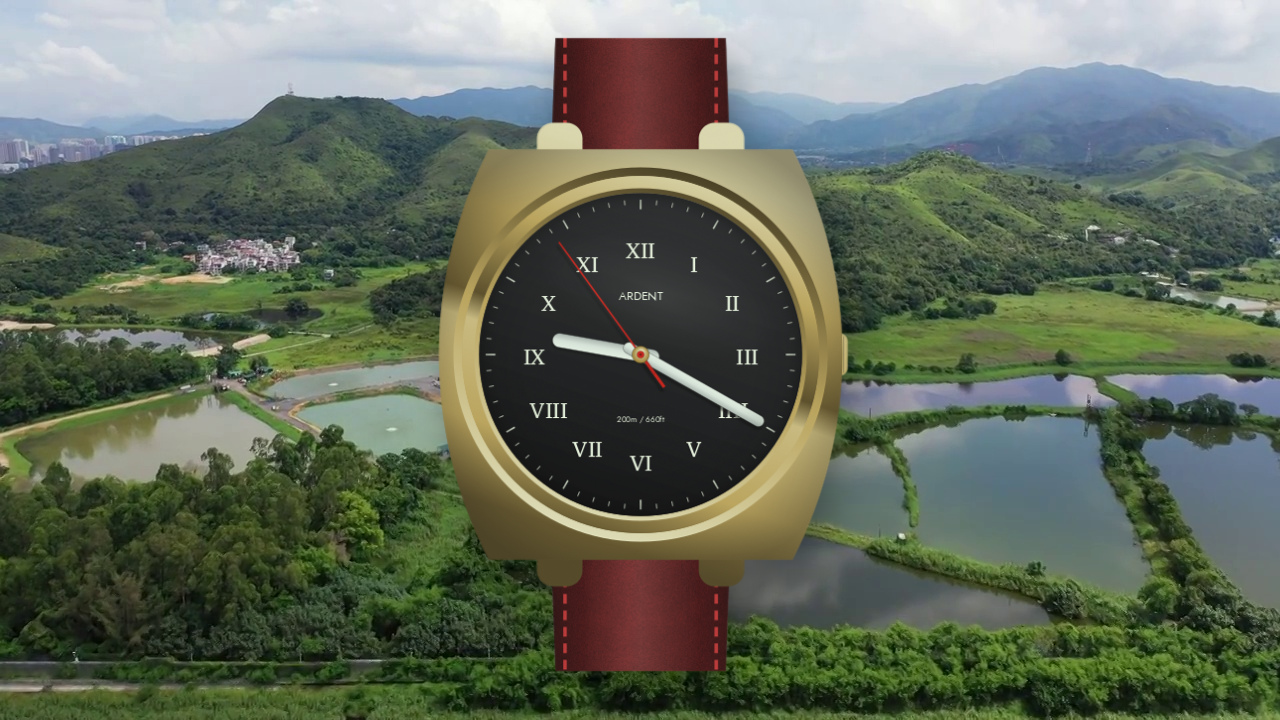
**9:19:54**
